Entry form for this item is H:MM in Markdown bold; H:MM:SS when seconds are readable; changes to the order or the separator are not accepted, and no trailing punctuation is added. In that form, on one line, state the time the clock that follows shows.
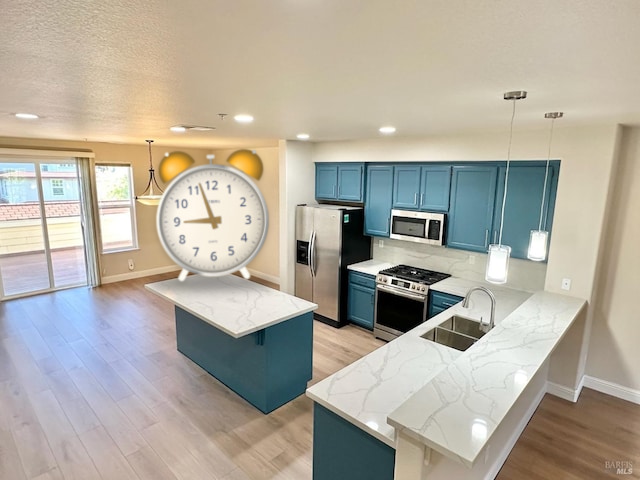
**8:57**
